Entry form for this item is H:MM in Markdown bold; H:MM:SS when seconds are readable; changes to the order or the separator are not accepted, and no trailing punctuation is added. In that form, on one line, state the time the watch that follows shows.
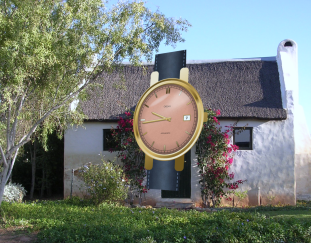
**9:44**
